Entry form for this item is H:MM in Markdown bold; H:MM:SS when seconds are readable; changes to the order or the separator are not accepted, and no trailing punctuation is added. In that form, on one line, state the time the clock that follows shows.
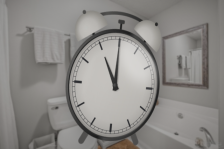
**11:00**
